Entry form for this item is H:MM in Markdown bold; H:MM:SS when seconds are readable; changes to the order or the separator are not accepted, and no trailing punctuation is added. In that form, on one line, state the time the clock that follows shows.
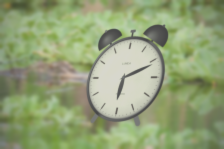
**6:11**
